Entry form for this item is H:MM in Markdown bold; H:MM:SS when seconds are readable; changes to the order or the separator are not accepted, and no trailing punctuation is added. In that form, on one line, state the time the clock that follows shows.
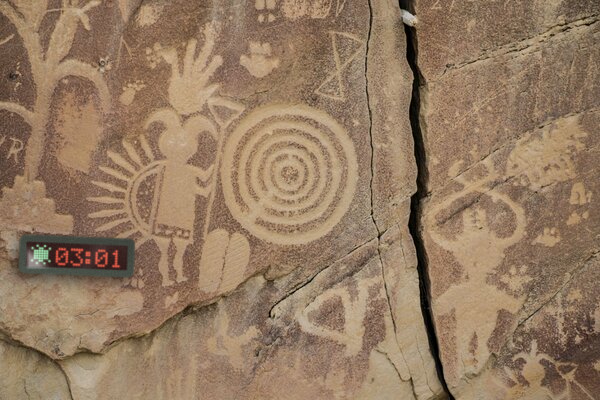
**3:01**
